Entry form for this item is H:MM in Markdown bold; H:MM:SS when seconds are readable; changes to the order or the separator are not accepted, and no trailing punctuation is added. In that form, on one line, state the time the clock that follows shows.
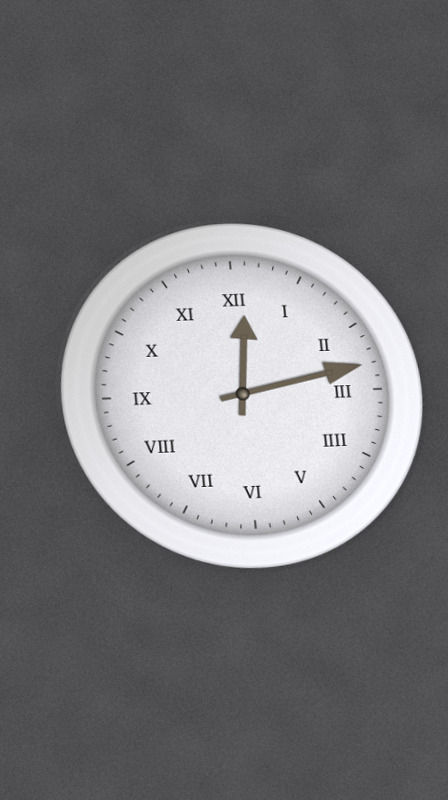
**12:13**
